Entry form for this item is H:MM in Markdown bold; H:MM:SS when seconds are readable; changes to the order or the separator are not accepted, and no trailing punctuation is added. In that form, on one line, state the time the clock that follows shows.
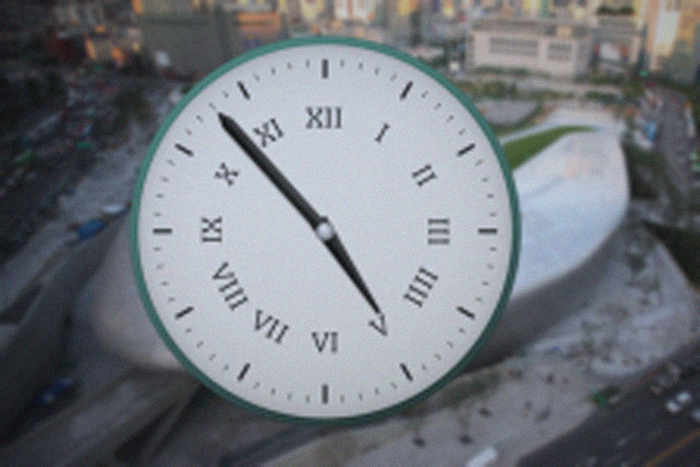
**4:53**
